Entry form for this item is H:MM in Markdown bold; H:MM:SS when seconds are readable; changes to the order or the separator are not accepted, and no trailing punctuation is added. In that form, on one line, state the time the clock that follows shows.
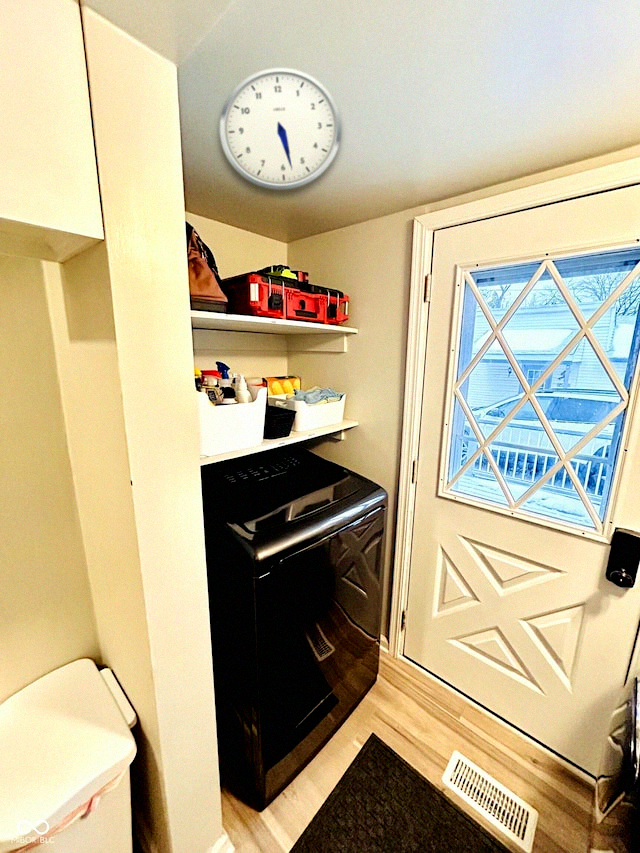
**5:28**
